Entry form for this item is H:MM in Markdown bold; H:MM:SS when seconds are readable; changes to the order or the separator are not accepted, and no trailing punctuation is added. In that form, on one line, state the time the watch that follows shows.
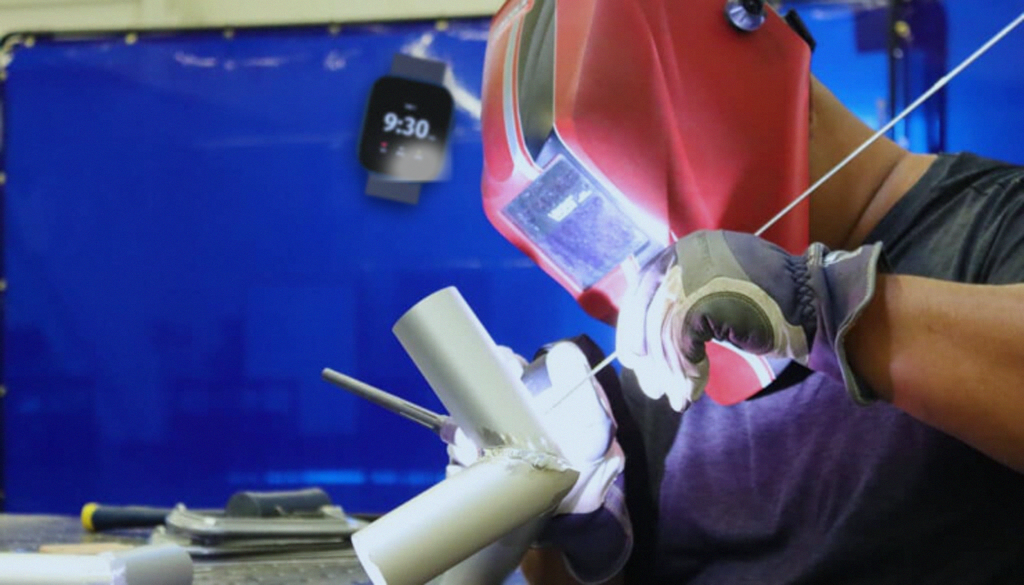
**9:30**
